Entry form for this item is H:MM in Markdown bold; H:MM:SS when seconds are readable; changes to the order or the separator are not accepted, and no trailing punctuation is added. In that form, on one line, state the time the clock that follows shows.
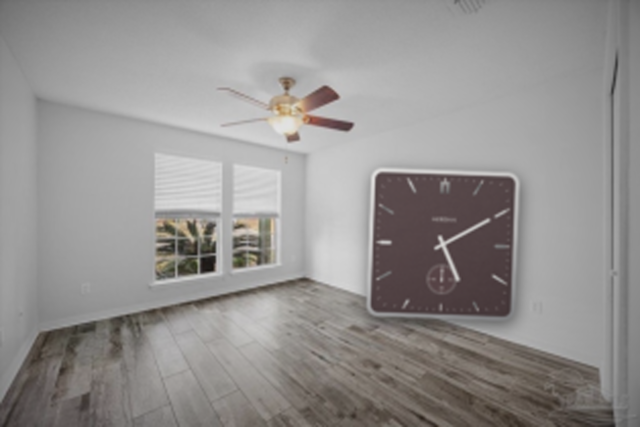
**5:10**
